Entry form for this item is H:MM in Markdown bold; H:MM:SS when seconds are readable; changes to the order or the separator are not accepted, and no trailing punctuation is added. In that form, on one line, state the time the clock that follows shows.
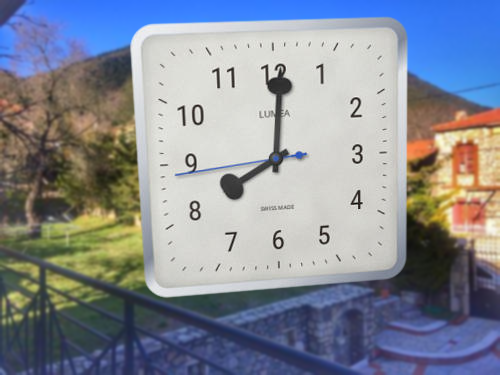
**8:00:44**
